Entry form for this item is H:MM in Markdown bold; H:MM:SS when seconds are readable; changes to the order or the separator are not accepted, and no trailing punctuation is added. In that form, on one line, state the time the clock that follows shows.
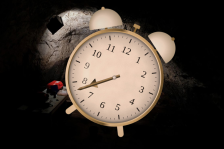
**7:38**
